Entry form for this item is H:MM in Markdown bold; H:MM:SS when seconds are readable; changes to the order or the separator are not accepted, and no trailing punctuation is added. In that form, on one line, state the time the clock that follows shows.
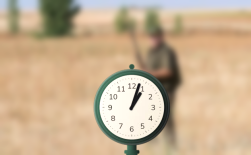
**1:03**
